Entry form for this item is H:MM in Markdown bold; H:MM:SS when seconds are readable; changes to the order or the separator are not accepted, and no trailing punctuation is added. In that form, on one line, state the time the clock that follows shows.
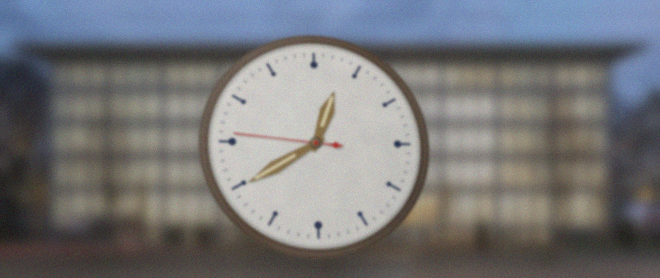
**12:39:46**
